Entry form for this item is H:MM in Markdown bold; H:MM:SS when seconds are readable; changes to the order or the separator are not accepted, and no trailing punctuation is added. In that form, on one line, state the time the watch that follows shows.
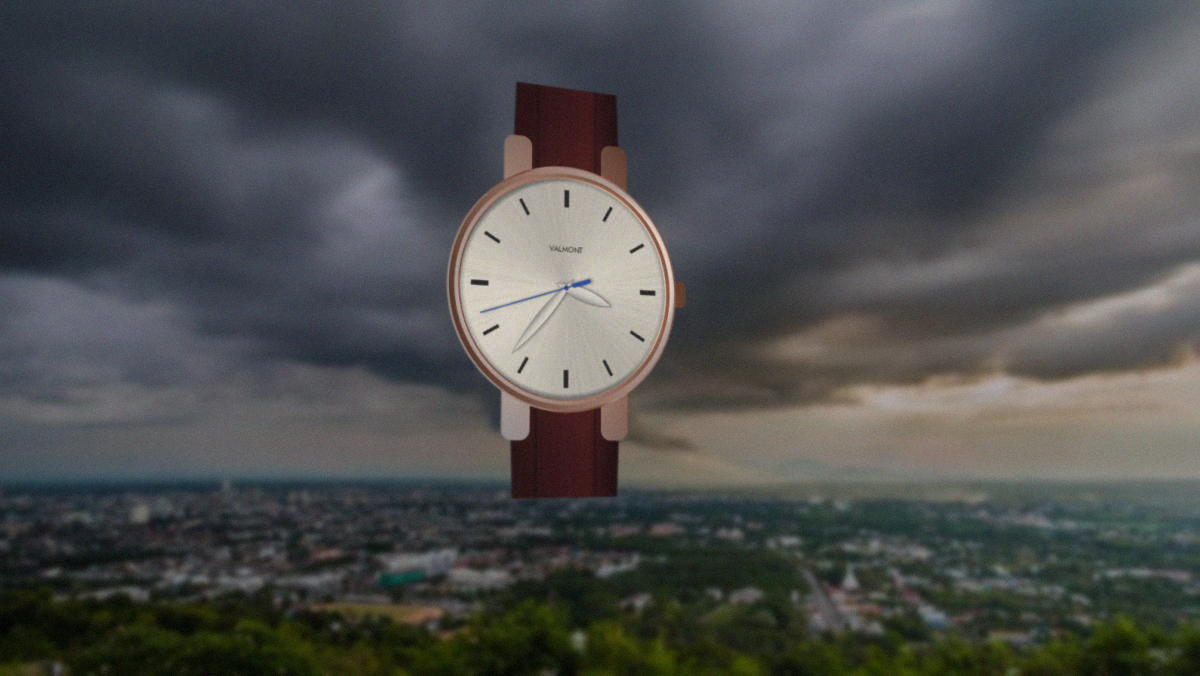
**3:36:42**
